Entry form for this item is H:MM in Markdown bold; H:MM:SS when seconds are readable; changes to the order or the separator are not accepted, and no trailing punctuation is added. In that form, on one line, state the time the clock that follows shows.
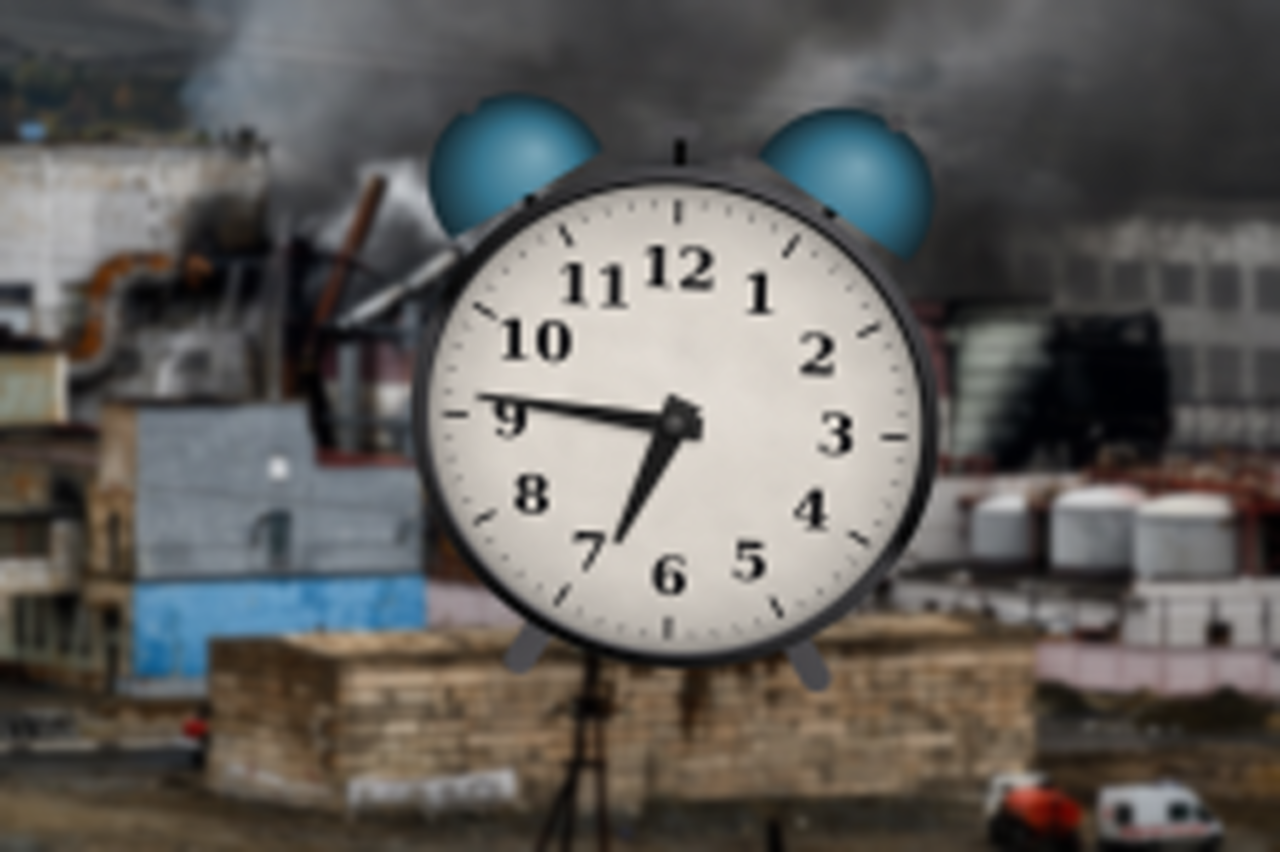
**6:46**
